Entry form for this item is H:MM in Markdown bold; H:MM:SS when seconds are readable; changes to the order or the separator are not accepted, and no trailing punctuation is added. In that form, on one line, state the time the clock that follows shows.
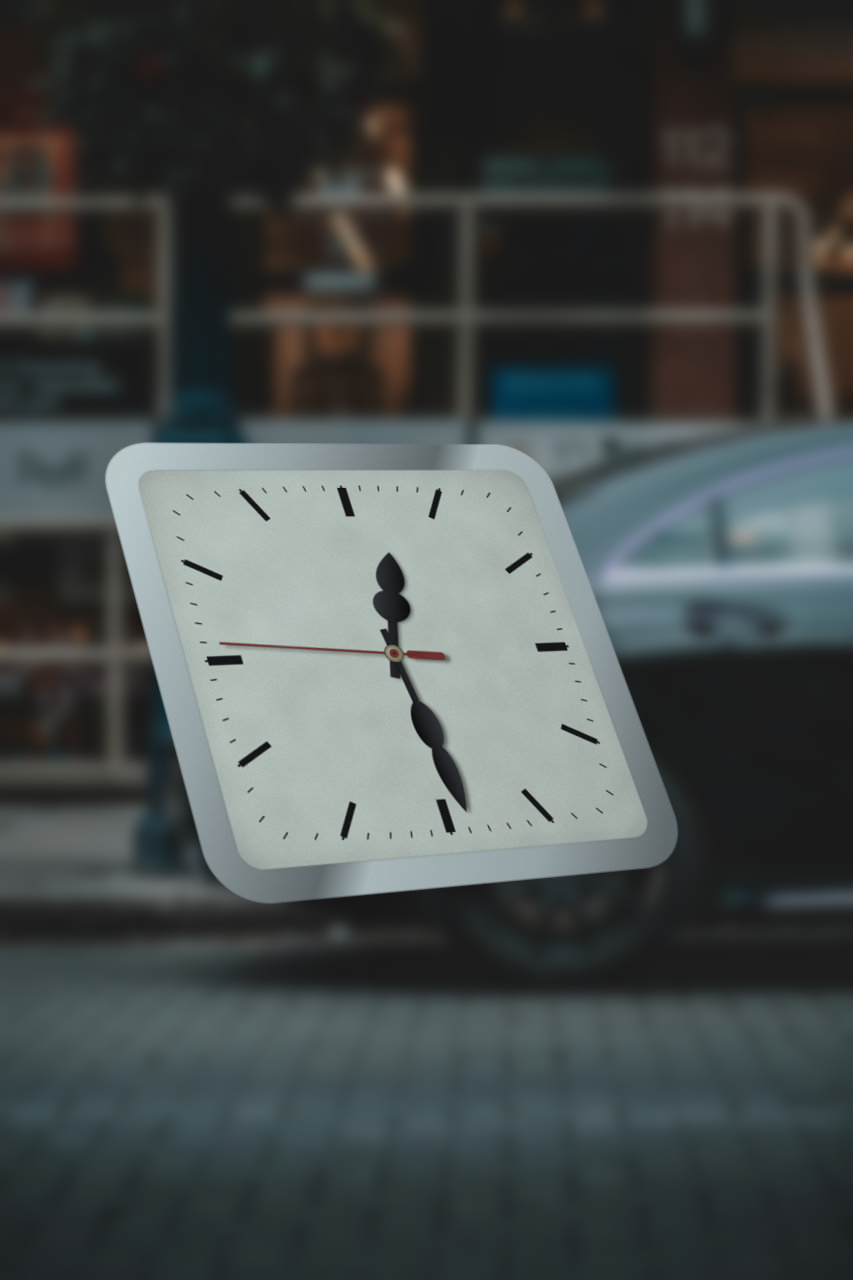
**12:28:46**
